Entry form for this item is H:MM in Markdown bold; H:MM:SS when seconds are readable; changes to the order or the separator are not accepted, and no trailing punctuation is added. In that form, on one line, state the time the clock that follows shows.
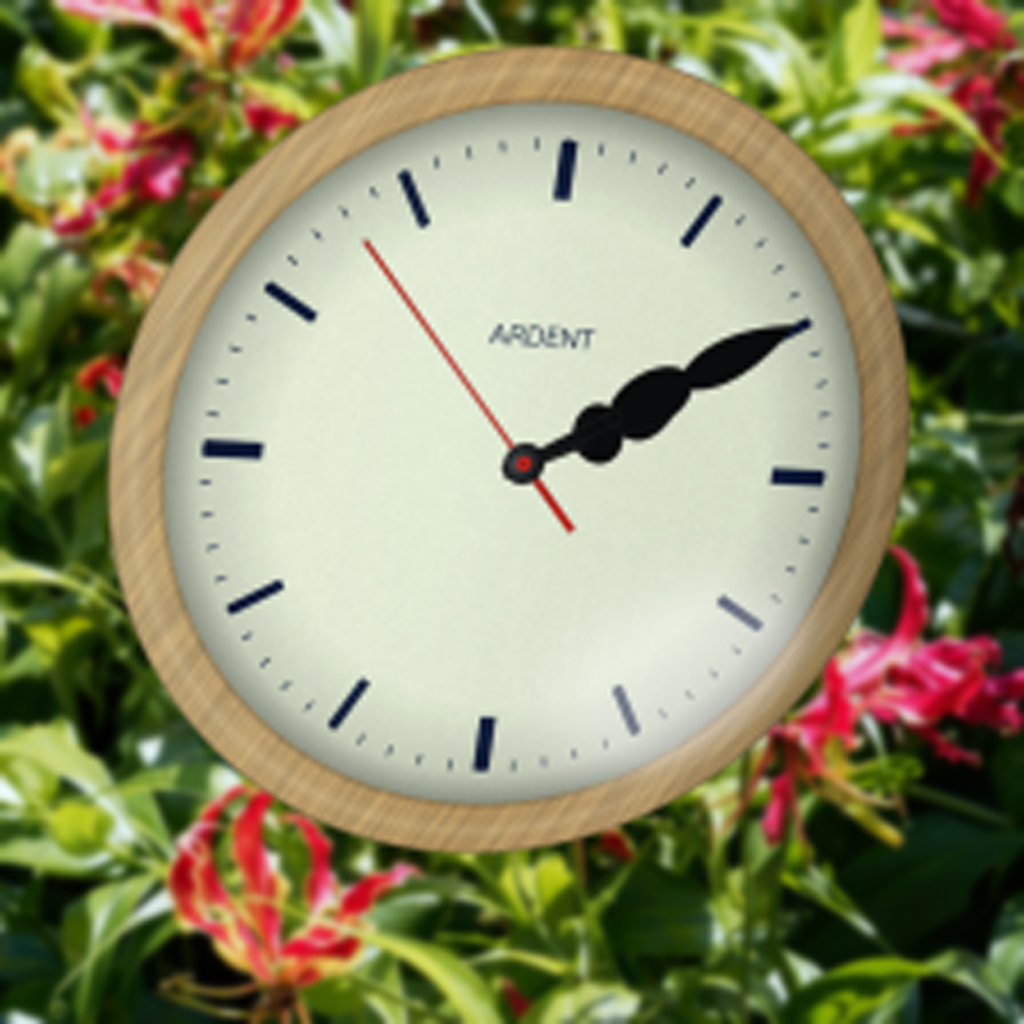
**2:09:53**
